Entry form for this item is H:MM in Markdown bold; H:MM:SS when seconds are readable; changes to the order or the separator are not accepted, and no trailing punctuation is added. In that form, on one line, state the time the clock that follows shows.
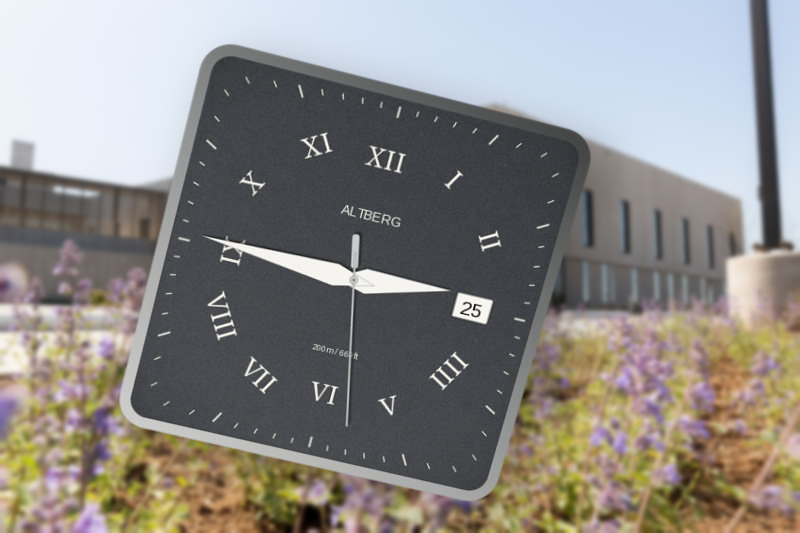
**2:45:28**
